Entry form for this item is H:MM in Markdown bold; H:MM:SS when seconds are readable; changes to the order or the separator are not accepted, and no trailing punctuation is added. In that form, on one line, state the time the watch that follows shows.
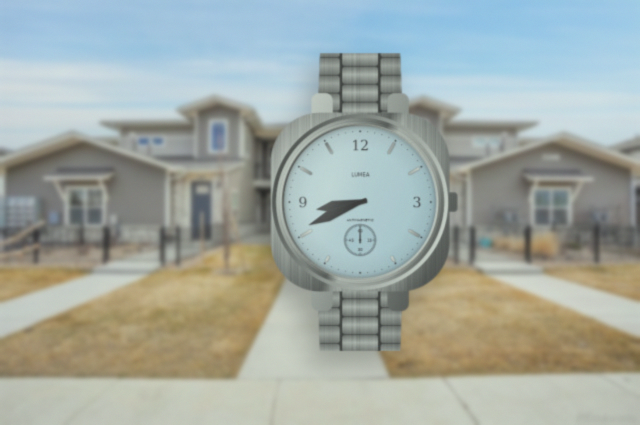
**8:41**
